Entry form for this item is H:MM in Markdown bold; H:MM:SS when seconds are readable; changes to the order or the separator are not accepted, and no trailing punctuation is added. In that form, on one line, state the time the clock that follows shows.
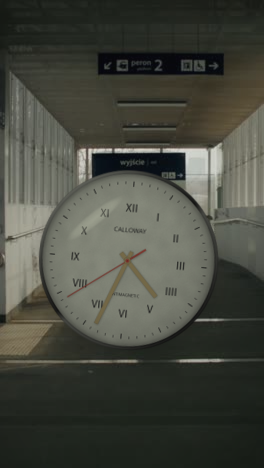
**4:33:39**
